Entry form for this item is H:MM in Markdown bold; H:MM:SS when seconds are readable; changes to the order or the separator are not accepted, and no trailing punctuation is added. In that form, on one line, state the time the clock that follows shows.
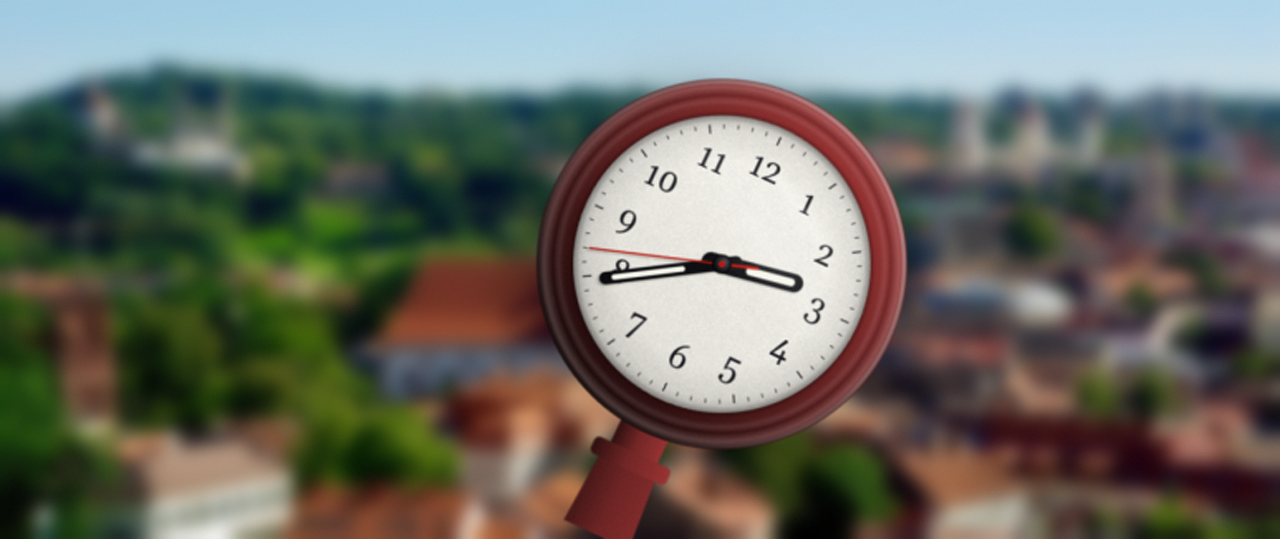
**2:39:42**
